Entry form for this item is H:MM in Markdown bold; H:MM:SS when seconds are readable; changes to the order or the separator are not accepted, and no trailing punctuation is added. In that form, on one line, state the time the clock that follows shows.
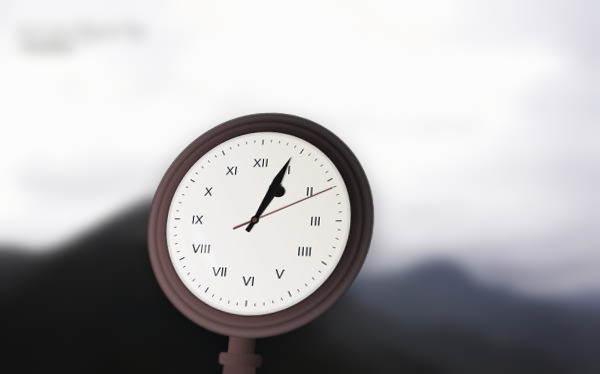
**1:04:11**
